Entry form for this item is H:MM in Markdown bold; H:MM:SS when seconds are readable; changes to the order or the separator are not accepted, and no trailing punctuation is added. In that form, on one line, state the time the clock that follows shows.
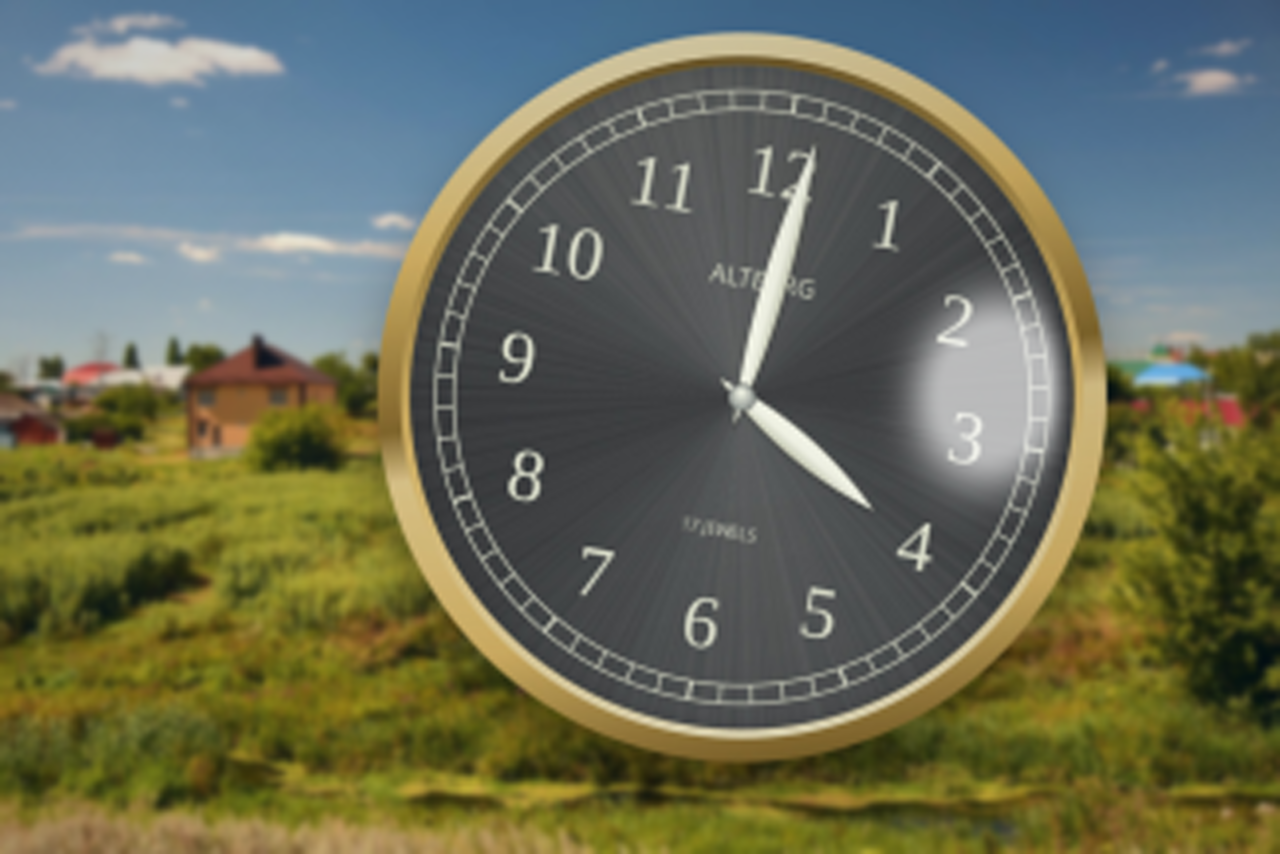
**4:01**
